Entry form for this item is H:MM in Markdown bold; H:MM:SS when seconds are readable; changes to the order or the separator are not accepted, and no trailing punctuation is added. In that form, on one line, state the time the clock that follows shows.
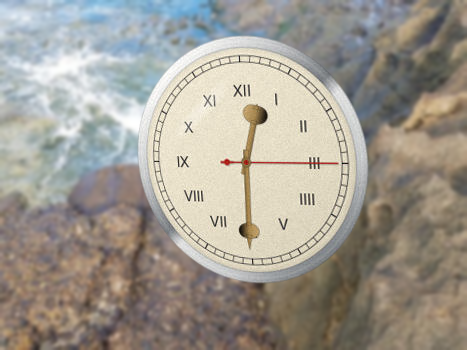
**12:30:15**
